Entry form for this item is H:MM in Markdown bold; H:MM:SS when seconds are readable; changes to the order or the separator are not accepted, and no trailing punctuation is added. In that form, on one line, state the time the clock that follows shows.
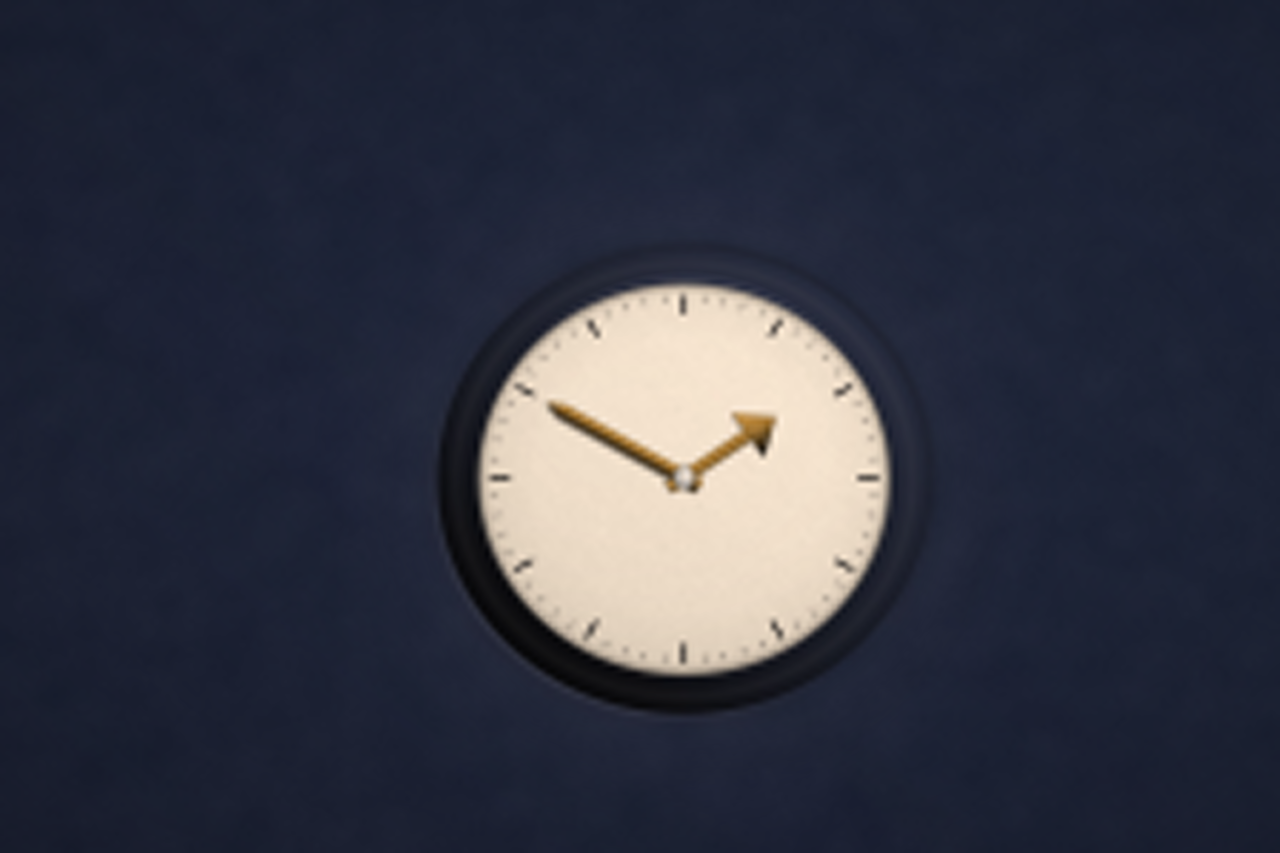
**1:50**
